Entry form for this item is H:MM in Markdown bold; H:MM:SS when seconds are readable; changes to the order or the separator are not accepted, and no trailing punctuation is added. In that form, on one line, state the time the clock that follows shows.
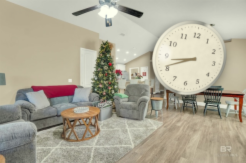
**8:41**
